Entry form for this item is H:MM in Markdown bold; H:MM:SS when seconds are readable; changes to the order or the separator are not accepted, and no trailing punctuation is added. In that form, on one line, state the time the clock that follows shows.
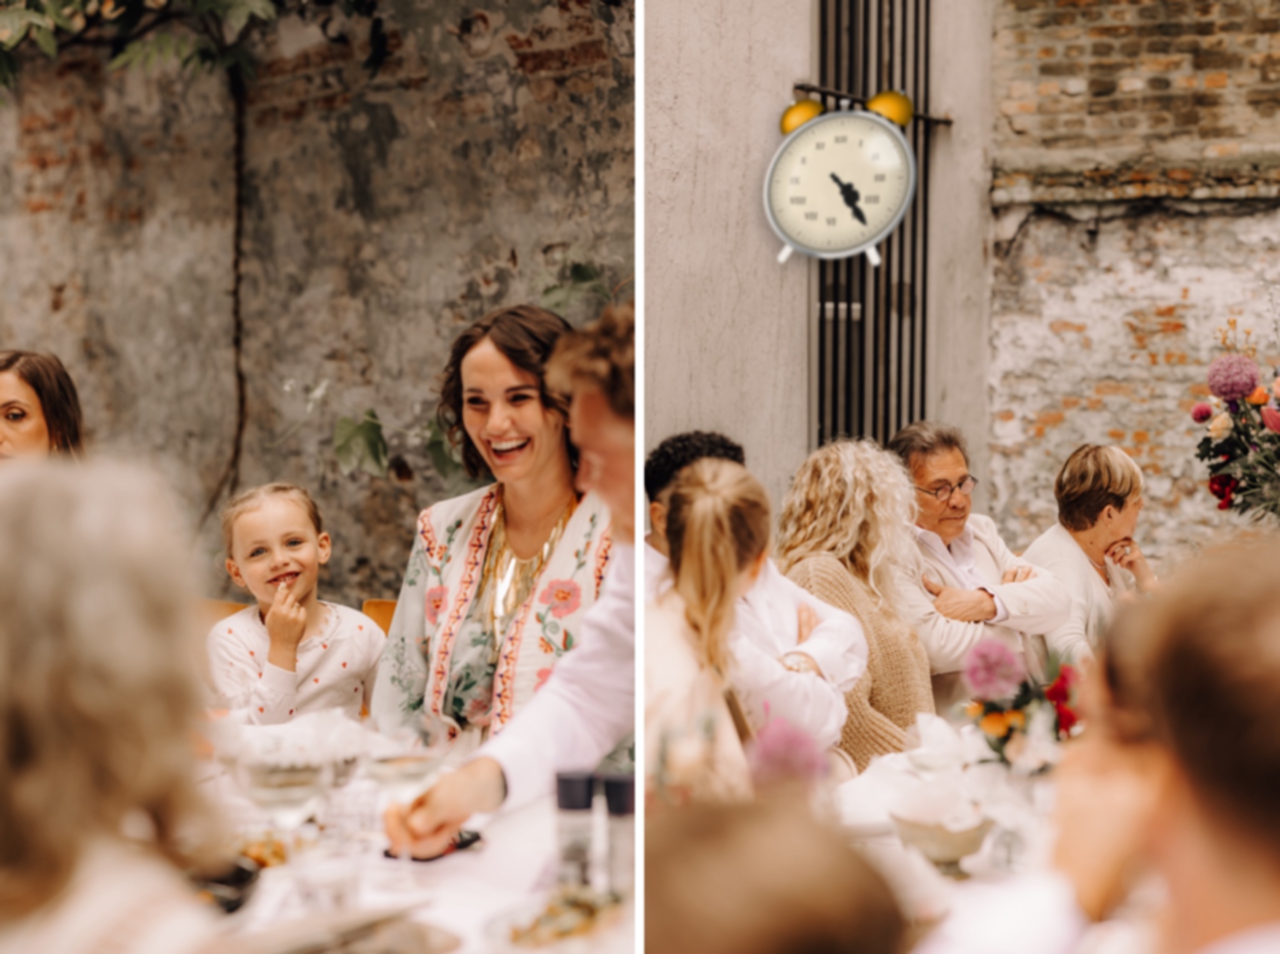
**4:24**
